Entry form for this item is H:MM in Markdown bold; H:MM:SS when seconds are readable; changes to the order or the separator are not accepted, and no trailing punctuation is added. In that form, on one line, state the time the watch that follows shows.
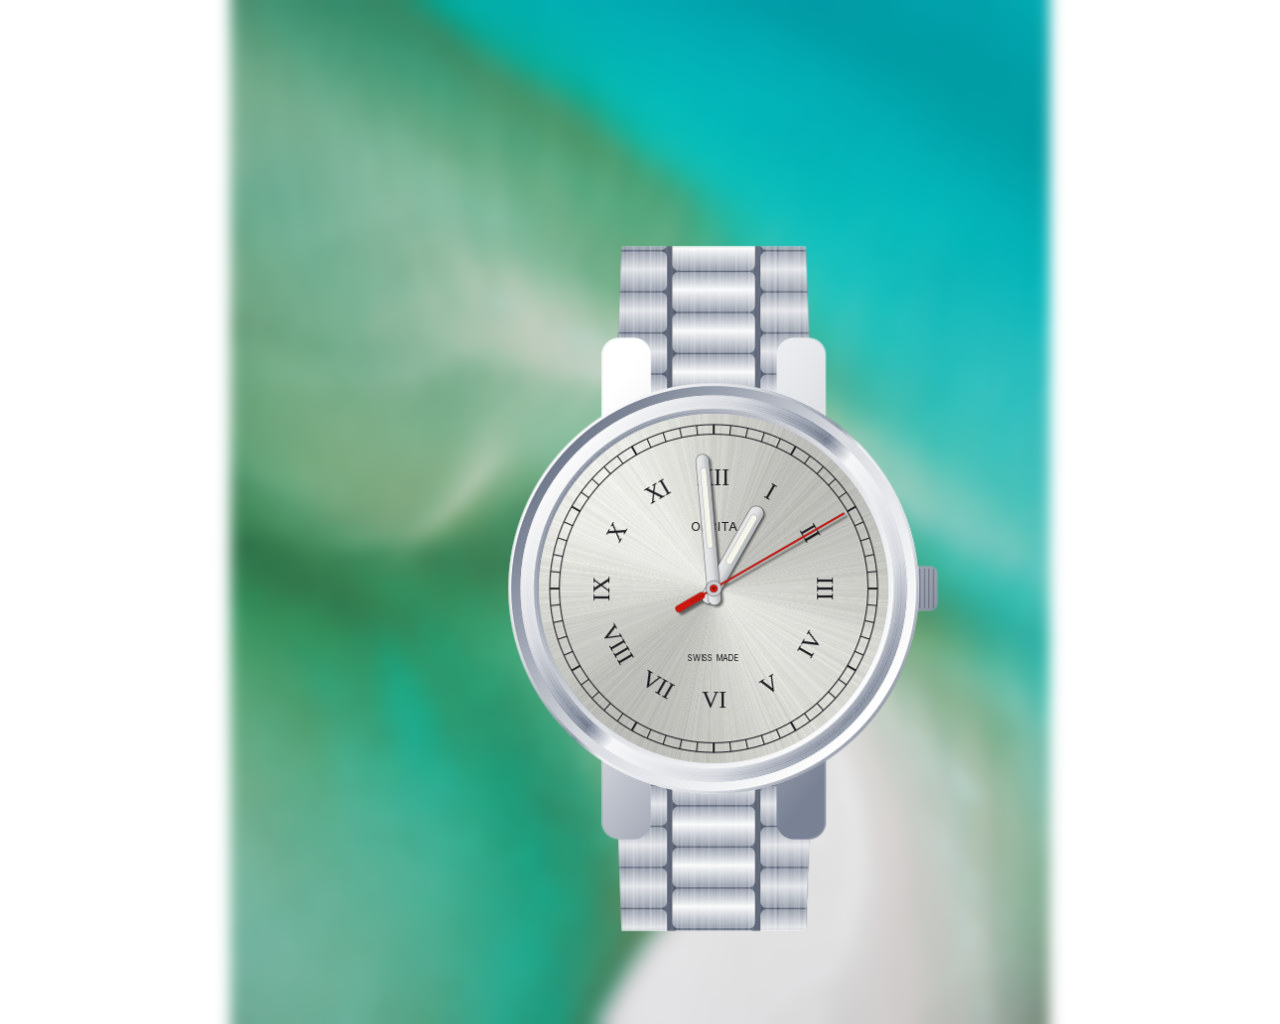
**12:59:10**
